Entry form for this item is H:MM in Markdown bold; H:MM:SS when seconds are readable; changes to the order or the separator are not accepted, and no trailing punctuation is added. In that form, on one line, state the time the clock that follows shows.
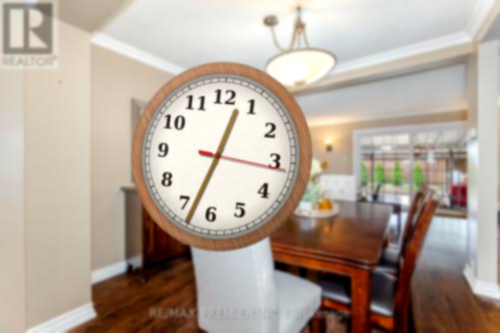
**12:33:16**
